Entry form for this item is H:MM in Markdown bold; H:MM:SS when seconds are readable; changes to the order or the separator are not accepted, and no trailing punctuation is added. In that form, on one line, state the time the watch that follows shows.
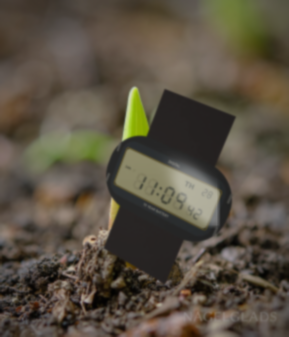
**11:09:42**
